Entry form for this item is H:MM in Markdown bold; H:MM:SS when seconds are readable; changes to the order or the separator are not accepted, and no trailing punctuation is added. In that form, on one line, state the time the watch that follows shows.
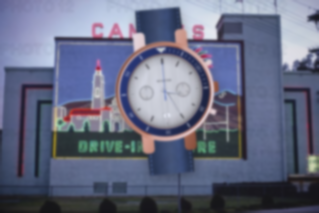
**3:25**
